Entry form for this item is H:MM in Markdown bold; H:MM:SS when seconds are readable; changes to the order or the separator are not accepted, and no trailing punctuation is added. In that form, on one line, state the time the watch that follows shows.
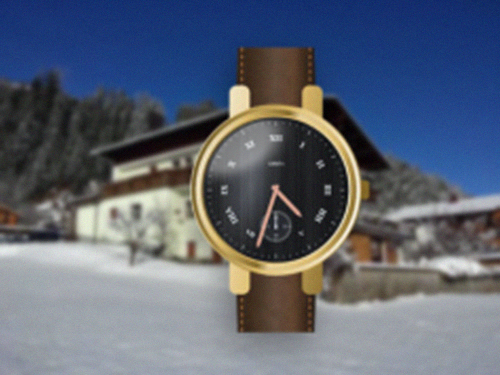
**4:33**
